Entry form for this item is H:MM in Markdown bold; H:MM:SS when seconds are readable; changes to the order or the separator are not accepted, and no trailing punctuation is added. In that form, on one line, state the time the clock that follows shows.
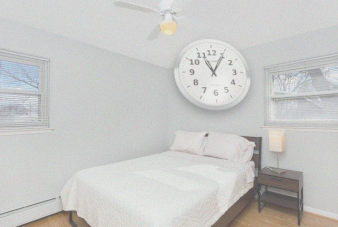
**11:05**
